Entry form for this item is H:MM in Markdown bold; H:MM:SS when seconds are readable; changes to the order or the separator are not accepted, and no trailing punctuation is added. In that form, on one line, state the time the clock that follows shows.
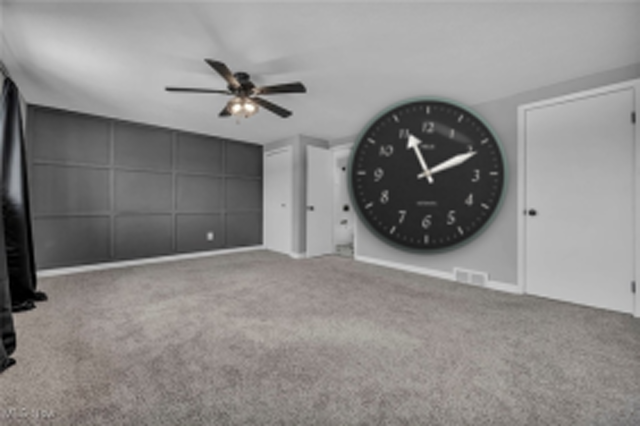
**11:11**
